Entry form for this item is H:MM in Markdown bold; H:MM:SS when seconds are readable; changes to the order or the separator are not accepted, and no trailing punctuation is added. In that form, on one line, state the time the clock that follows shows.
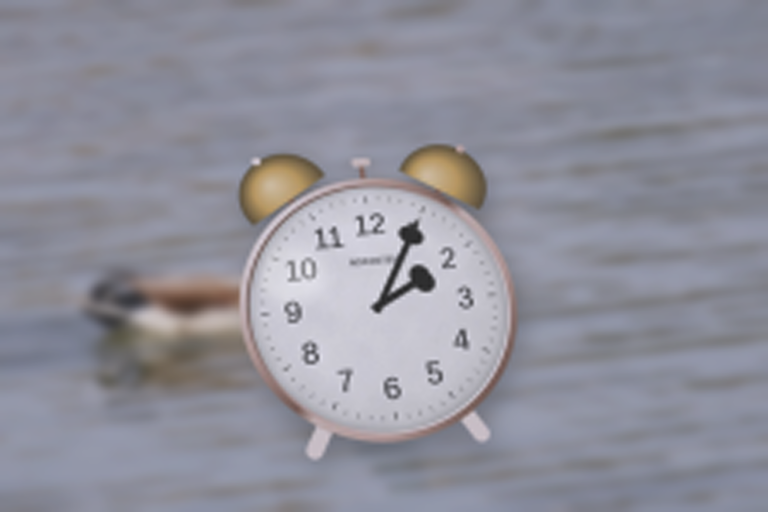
**2:05**
